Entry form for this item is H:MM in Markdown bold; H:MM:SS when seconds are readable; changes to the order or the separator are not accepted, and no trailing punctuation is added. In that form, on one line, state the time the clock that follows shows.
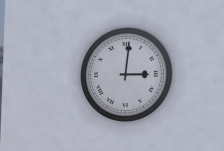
**3:01**
